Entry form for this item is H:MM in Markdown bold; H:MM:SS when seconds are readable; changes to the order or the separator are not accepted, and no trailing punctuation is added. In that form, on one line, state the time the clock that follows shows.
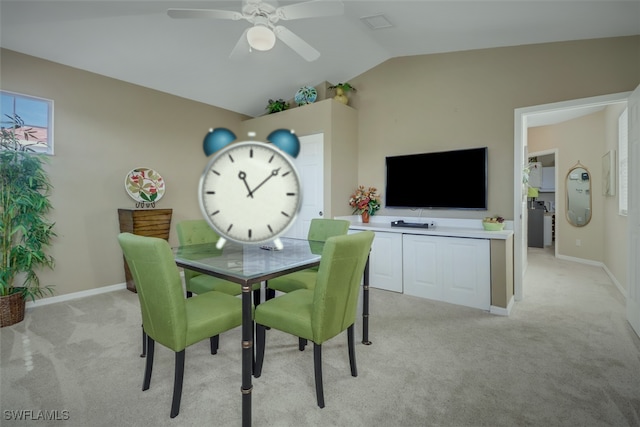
**11:08**
